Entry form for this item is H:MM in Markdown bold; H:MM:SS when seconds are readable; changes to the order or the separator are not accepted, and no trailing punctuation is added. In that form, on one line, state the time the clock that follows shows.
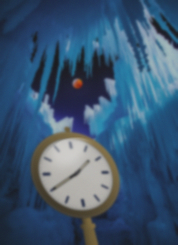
**1:40**
